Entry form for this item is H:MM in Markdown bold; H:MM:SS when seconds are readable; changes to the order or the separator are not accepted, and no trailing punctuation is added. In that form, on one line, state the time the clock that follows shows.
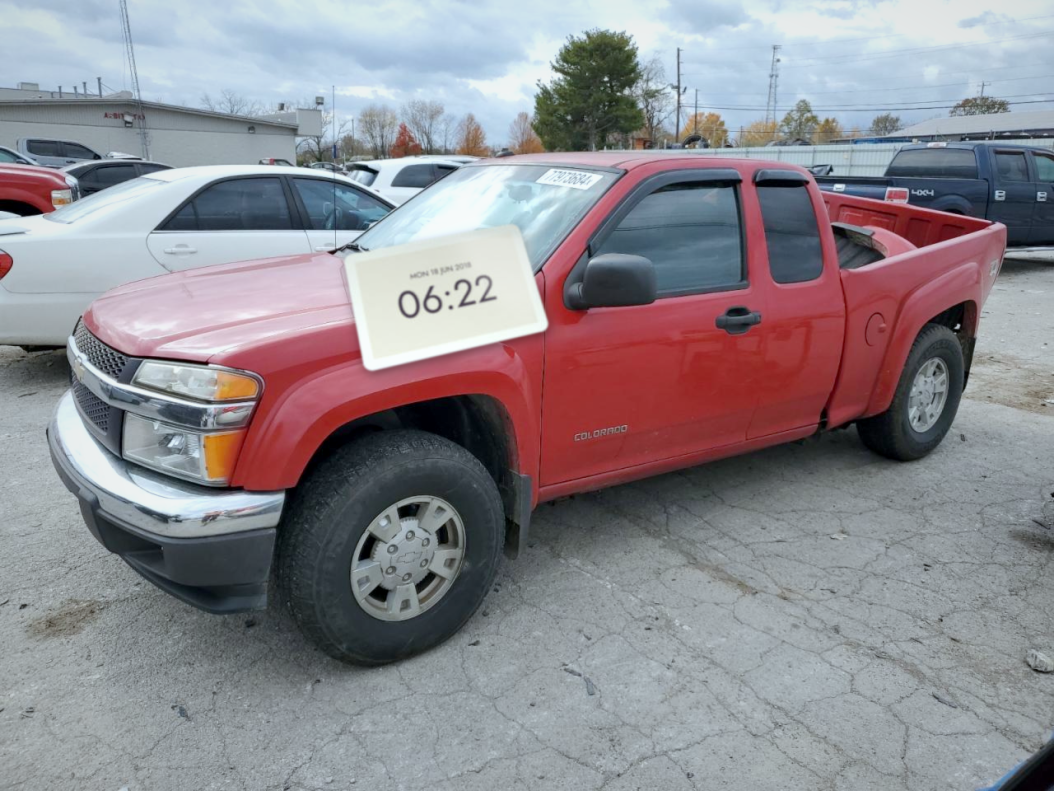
**6:22**
